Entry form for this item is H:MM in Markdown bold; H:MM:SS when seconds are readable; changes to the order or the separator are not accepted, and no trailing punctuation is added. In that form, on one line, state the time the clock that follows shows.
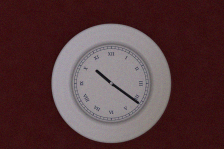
**10:21**
